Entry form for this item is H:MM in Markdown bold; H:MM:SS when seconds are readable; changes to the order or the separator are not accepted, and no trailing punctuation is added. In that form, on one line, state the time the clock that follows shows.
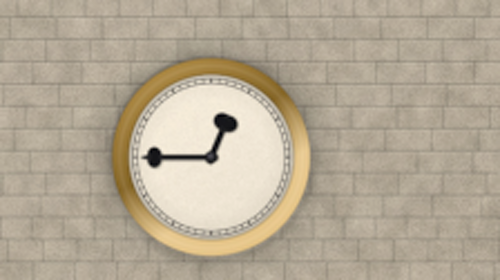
**12:45**
